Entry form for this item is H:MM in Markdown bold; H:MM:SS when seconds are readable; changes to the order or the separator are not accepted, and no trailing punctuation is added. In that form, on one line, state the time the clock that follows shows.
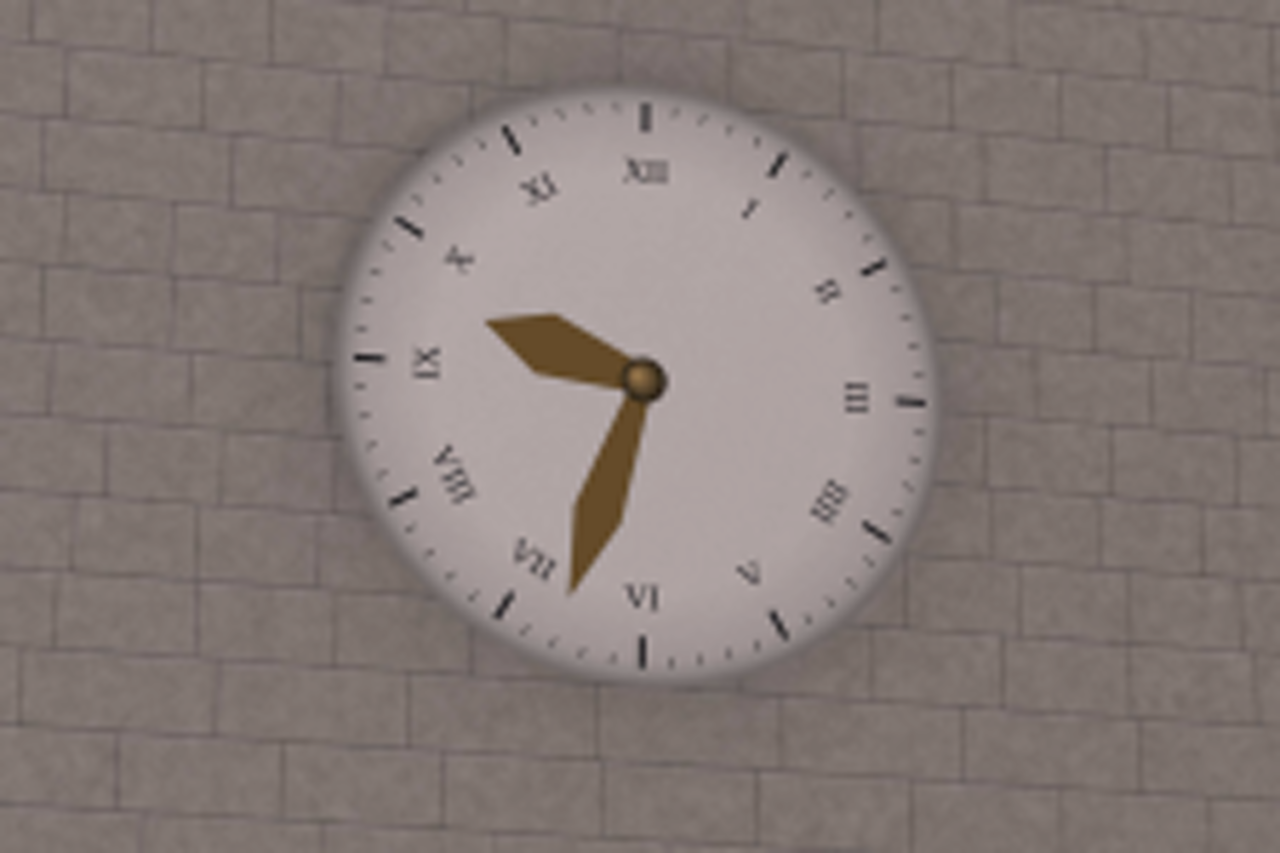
**9:33**
